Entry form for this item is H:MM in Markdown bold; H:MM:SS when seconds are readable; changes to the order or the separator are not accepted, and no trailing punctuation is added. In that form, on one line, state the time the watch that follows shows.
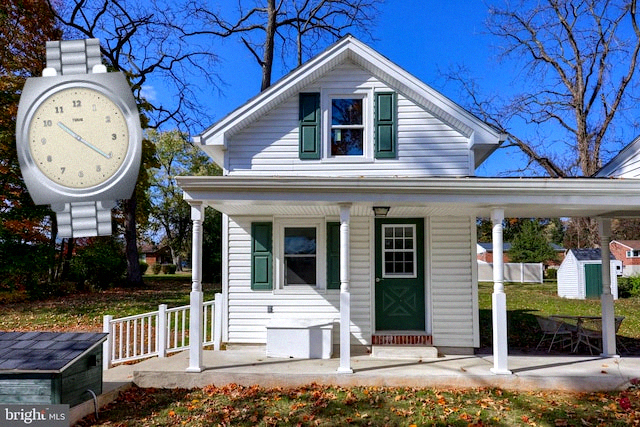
**10:21**
